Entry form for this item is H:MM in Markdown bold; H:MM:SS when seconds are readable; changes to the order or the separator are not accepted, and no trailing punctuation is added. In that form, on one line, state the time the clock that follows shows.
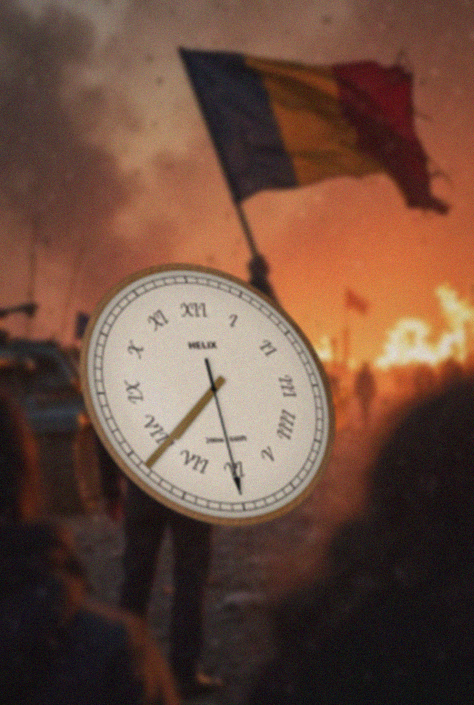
**7:38:30**
